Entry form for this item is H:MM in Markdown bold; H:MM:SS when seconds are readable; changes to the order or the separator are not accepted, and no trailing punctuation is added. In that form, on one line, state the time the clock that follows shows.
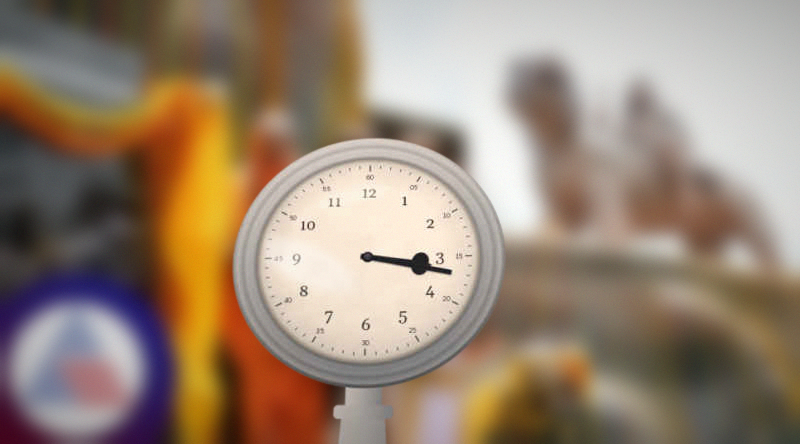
**3:17**
